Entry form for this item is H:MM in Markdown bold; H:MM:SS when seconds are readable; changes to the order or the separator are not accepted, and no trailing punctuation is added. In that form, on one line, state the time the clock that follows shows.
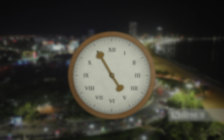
**4:55**
